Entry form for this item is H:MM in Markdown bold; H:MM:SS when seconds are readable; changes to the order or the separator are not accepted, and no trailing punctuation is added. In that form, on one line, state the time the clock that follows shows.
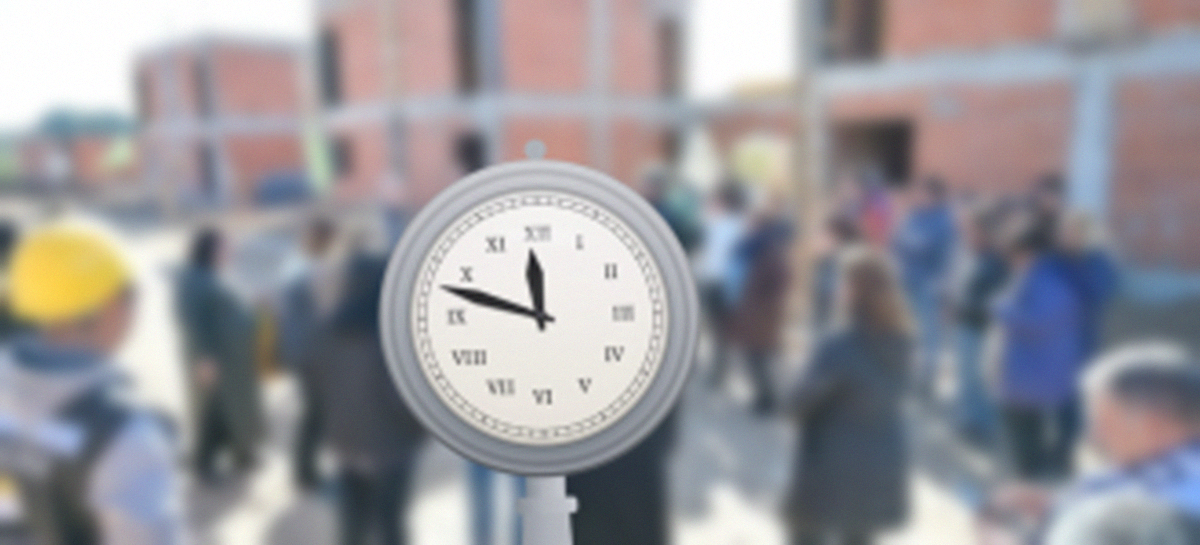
**11:48**
